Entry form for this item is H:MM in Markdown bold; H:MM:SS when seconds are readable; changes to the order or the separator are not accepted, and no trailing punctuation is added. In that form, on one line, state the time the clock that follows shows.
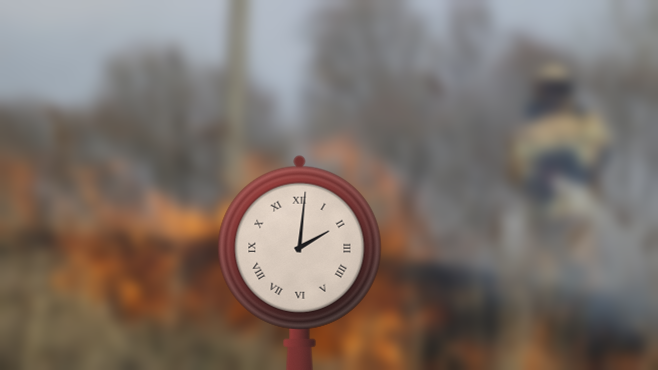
**2:01**
